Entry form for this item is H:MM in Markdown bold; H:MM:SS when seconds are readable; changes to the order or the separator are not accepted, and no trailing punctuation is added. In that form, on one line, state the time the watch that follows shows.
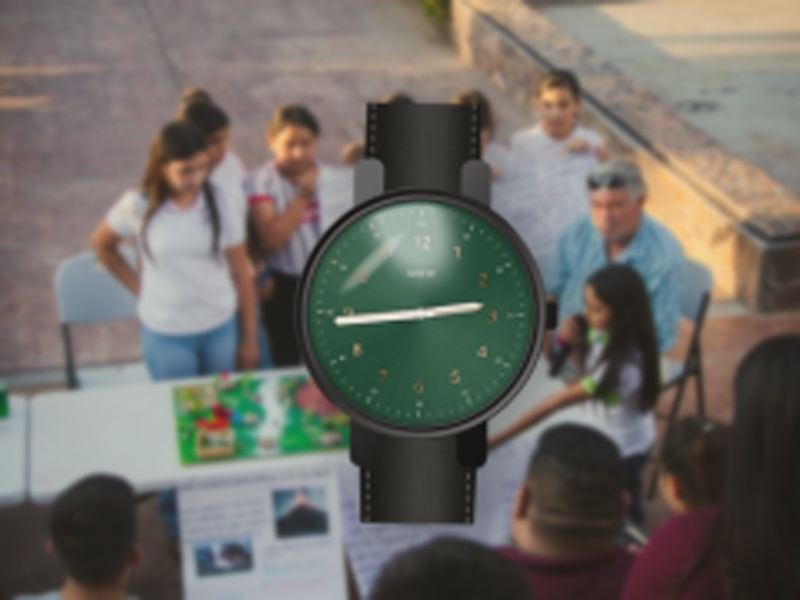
**2:44**
